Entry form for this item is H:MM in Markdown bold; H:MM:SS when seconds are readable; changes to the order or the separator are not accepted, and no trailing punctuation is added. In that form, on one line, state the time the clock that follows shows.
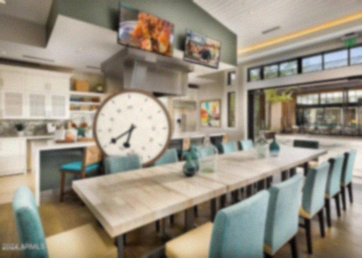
**6:40**
